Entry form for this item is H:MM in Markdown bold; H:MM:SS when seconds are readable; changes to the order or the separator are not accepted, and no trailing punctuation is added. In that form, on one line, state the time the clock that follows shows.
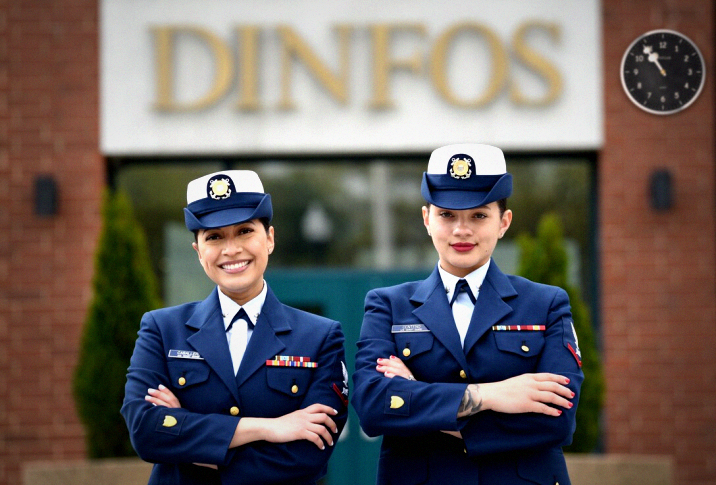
**10:54**
